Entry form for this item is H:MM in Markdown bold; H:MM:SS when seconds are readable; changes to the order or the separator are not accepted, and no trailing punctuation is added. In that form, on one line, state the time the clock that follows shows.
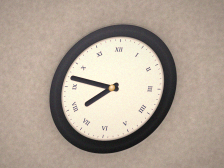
**7:47**
